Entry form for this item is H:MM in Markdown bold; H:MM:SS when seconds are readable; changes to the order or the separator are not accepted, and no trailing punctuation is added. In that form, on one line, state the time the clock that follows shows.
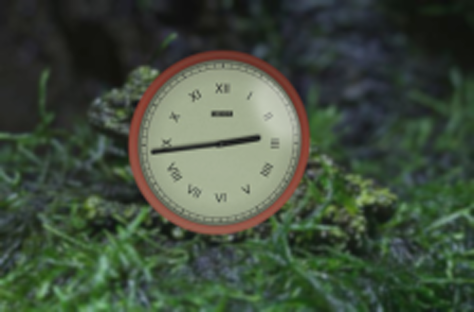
**2:44**
